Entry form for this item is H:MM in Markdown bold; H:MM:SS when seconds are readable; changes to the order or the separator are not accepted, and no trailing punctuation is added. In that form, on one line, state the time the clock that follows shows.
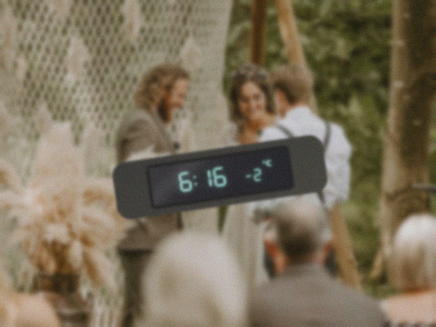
**6:16**
